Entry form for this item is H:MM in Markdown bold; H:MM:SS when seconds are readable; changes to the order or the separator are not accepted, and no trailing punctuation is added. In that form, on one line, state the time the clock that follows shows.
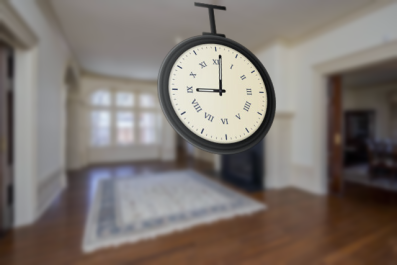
**9:01**
